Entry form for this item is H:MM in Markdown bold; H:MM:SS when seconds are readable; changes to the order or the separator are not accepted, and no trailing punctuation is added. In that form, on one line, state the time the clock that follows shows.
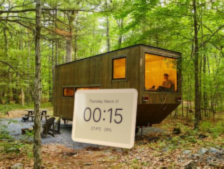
**0:15**
